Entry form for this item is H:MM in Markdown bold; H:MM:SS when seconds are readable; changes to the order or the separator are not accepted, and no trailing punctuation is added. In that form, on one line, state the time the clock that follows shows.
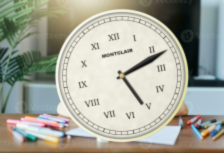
**5:12**
